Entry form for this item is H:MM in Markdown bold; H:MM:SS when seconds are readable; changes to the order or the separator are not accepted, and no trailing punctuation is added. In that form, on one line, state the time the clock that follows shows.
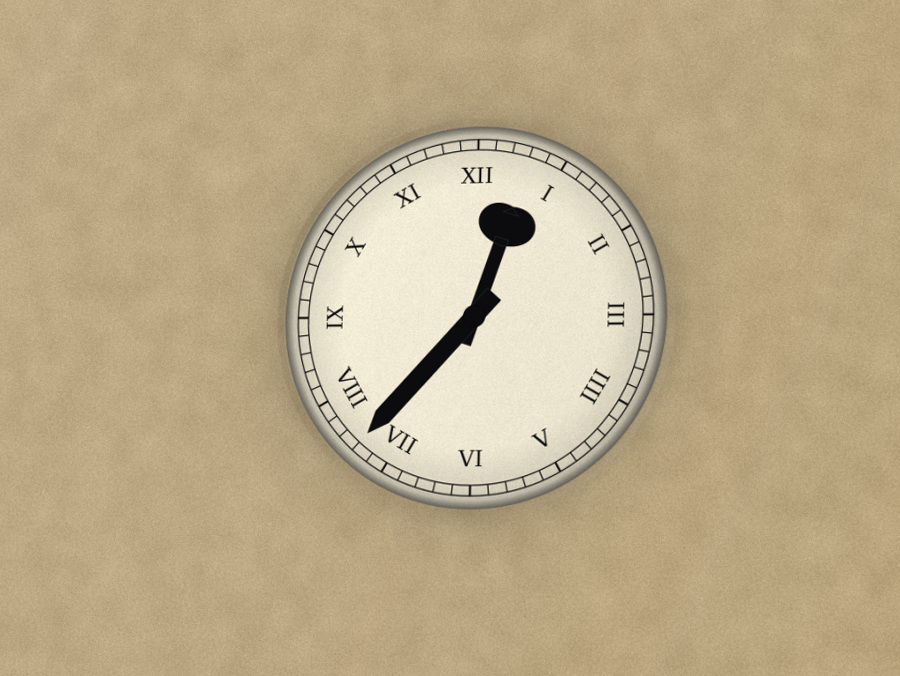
**12:37**
